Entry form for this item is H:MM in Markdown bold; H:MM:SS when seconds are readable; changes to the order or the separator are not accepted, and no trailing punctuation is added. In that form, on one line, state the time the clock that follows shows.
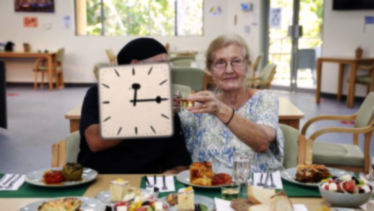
**12:15**
